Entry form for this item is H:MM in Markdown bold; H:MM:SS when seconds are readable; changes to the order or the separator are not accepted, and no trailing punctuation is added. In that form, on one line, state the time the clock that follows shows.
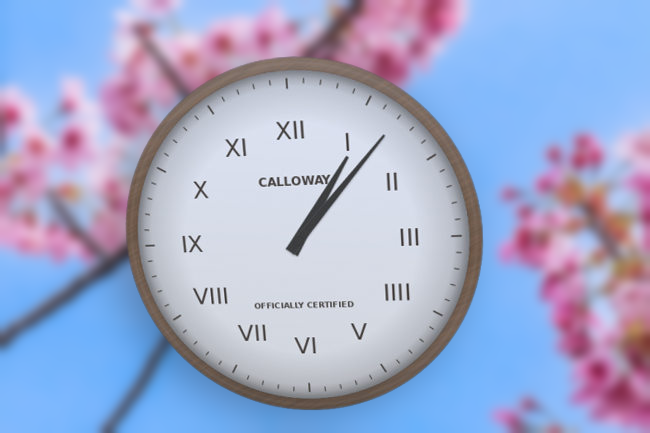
**1:07**
